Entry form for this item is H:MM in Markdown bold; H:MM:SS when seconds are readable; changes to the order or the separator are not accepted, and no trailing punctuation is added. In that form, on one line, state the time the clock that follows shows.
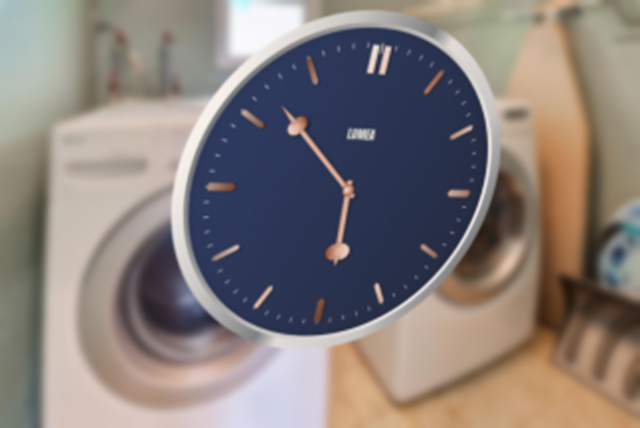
**5:52**
